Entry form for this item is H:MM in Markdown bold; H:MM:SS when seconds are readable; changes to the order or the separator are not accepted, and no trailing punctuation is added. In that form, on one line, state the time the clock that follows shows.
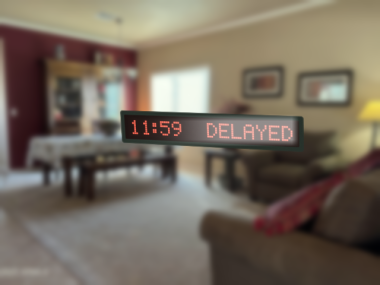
**11:59**
